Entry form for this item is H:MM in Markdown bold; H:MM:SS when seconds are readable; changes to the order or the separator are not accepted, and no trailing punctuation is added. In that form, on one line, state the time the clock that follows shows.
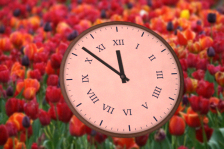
**11:52**
